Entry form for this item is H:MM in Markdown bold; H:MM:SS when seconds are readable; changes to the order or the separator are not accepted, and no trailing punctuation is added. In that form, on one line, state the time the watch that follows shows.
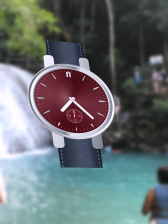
**7:23**
